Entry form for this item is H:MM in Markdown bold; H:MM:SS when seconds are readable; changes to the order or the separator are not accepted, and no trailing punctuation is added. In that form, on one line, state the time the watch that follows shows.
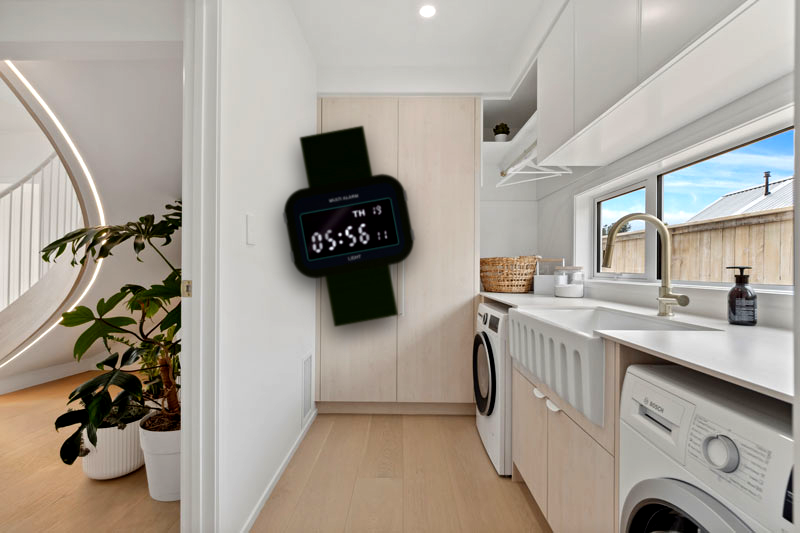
**5:56:11**
